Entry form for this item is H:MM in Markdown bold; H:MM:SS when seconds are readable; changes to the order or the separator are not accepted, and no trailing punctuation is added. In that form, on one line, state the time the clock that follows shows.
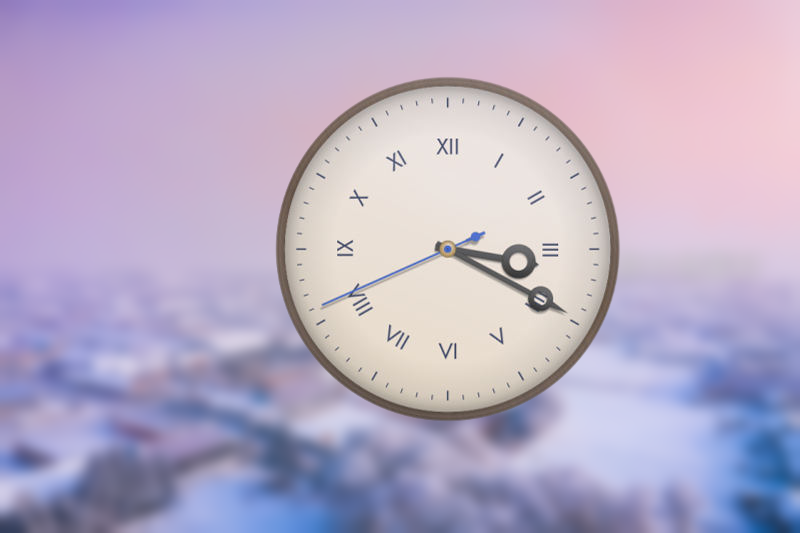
**3:19:41**
